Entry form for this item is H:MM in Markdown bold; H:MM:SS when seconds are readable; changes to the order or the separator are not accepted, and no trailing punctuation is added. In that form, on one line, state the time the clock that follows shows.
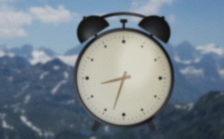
**8:33**
